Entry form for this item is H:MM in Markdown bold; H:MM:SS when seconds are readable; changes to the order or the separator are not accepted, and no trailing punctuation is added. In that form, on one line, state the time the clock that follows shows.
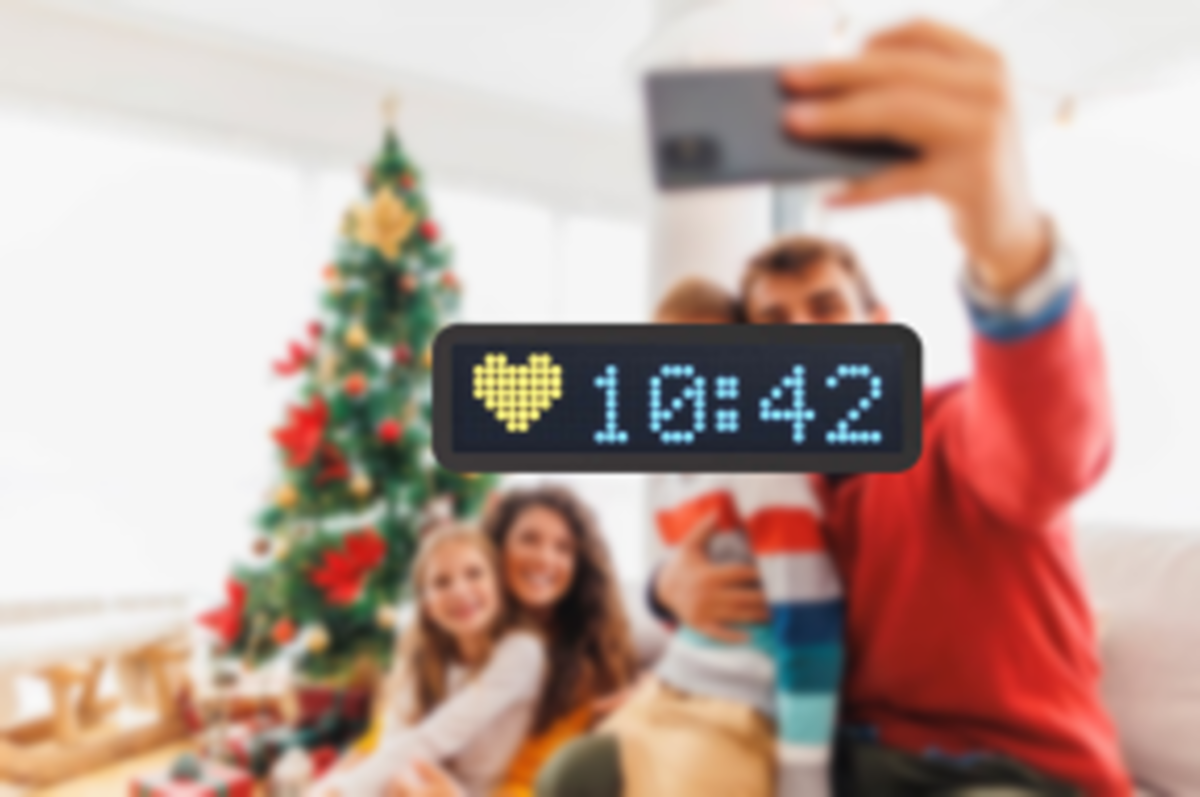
**10:42**
